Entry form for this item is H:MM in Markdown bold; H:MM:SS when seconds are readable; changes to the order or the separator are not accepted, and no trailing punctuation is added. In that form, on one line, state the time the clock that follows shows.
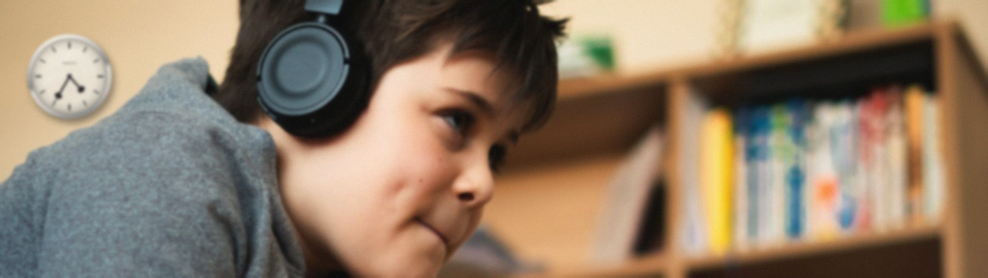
**4:35**
